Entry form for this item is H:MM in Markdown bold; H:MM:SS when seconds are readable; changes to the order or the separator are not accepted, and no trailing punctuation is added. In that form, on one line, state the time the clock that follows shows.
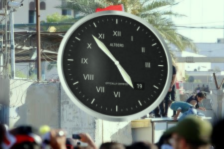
**4:53**
